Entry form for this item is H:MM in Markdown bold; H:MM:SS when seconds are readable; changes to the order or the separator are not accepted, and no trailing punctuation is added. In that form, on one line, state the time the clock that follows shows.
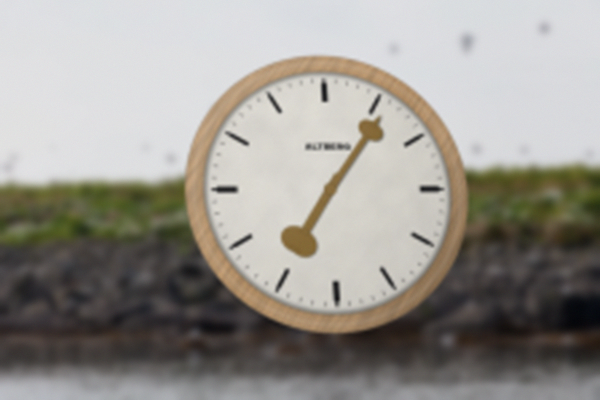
**7:06**
